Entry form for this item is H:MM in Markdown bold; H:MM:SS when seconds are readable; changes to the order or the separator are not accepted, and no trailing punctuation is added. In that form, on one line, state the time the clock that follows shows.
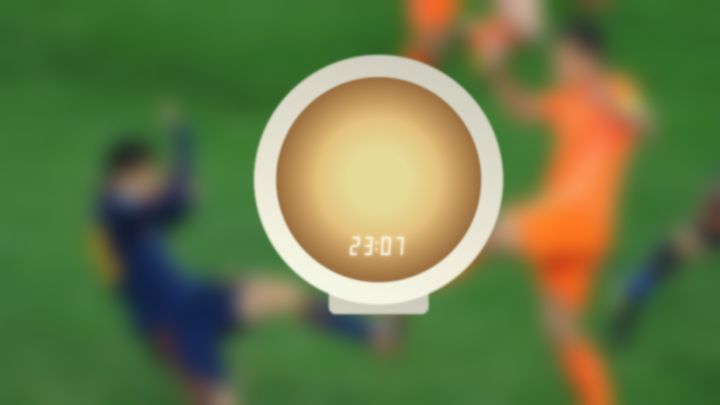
**23:07**
